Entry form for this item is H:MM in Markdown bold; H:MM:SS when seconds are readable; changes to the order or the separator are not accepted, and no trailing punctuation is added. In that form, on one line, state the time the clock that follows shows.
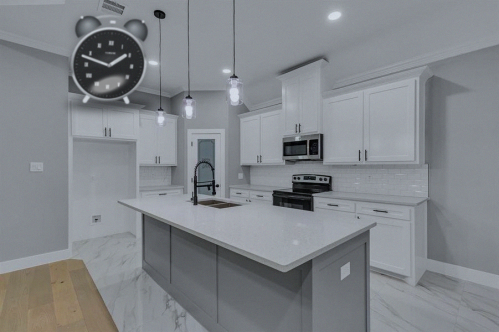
**1:48**
